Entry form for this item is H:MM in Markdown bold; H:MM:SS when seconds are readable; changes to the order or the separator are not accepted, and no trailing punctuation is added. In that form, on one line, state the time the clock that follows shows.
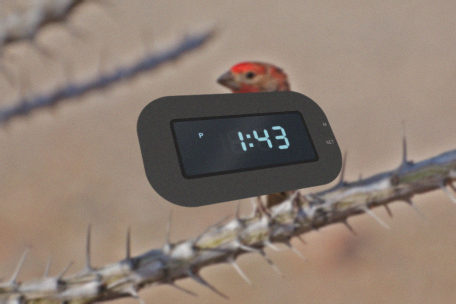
**1:43**
